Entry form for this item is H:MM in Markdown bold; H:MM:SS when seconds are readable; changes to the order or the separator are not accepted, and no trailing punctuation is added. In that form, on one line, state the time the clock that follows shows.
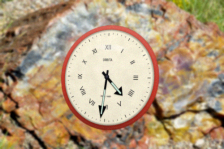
**4:31**
